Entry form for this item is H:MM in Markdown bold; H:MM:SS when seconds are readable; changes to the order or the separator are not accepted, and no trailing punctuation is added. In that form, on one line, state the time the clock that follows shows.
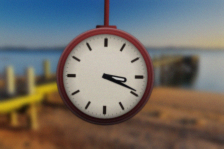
**3:19**
